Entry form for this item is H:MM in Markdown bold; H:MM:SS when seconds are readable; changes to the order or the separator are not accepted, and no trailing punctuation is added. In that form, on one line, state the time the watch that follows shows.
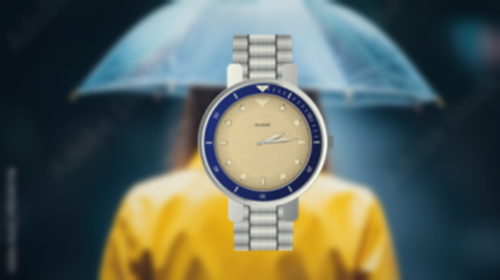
**2:14**
